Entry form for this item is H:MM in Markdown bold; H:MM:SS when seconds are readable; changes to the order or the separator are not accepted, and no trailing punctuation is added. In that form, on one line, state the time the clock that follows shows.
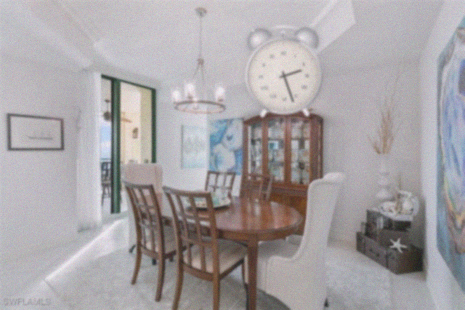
**2:27**
